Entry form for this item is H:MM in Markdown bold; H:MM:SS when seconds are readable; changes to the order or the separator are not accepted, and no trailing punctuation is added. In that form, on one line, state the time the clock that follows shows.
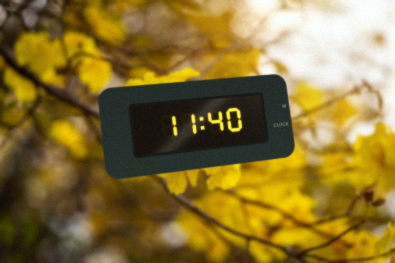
**11:40**
